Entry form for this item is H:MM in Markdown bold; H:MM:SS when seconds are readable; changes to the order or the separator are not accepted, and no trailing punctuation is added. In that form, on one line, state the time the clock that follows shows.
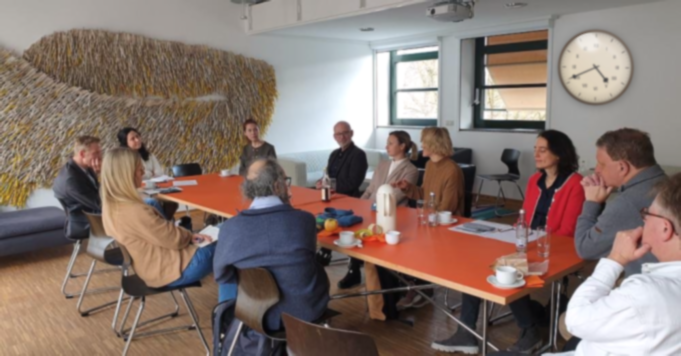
**4:41**
